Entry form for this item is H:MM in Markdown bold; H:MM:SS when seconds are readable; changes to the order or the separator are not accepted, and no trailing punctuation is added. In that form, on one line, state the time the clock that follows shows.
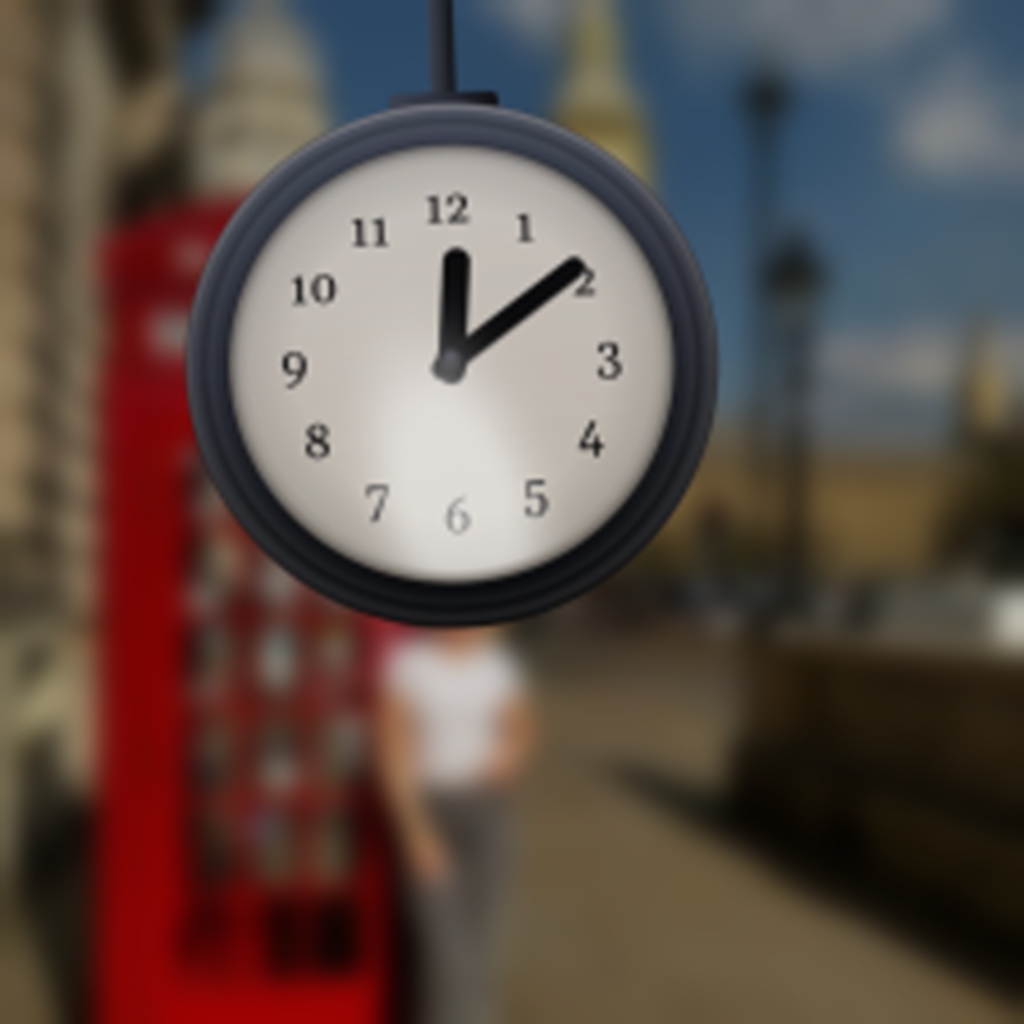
**12:09**
